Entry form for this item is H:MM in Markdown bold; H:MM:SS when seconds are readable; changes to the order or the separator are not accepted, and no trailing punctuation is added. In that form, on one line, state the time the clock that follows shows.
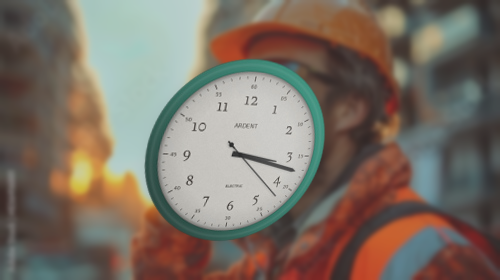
**3:17:22**
